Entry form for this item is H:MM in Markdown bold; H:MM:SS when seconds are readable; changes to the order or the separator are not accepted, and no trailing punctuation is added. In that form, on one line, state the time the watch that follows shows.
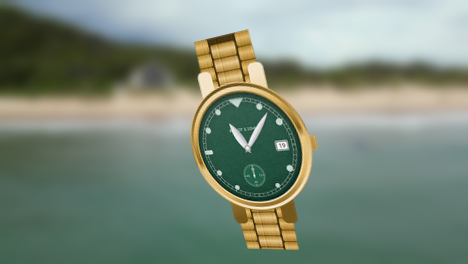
**11:07**
